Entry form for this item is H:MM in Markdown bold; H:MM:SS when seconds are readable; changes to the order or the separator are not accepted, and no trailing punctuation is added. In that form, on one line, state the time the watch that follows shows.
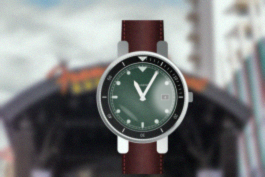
**11:05**
